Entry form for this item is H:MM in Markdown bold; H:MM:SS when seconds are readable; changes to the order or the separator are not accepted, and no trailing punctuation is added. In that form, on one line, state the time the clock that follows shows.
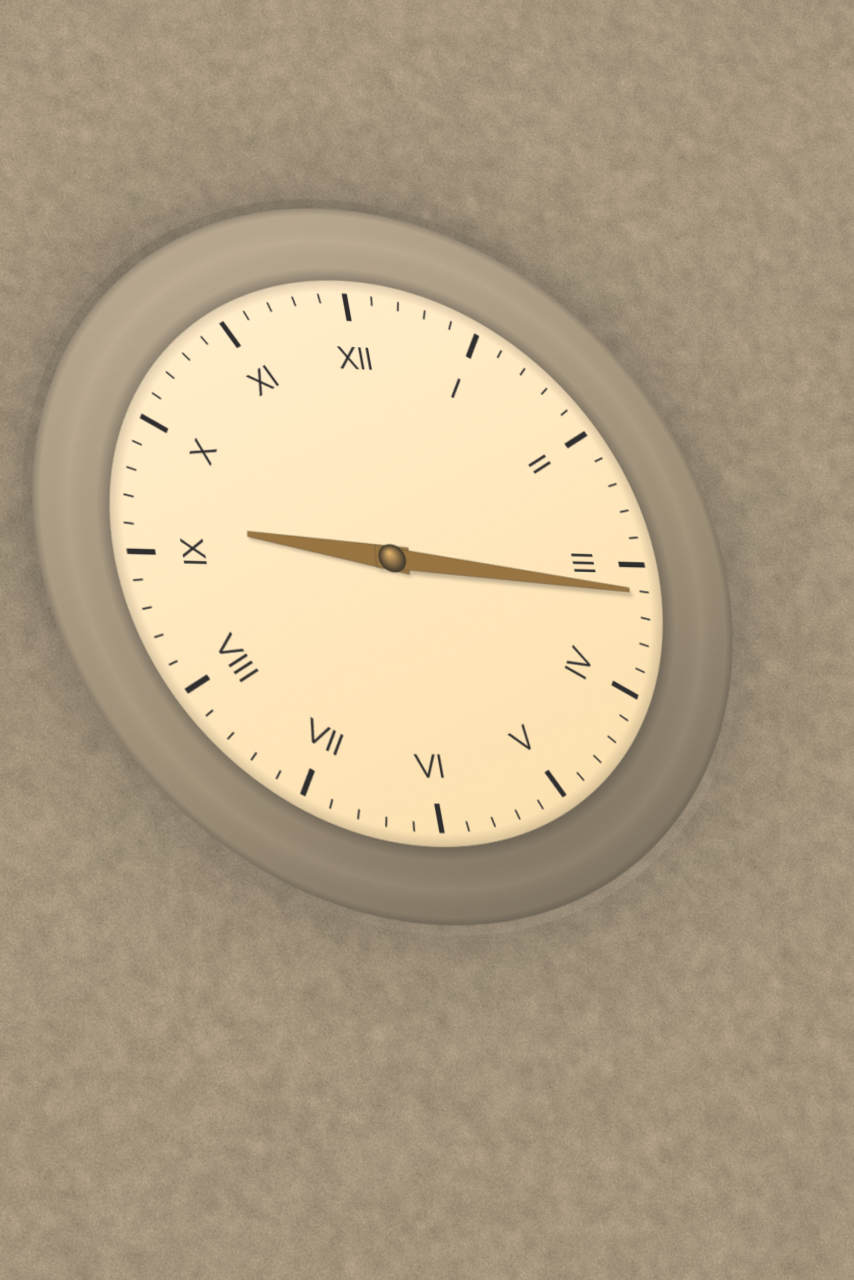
**9:16**
